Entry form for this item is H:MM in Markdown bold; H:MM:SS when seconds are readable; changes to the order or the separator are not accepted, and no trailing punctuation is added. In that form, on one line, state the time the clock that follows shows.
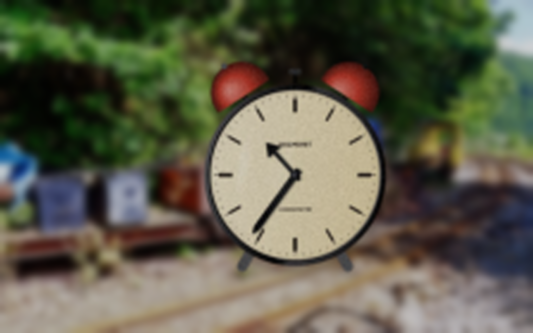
**10:36**
